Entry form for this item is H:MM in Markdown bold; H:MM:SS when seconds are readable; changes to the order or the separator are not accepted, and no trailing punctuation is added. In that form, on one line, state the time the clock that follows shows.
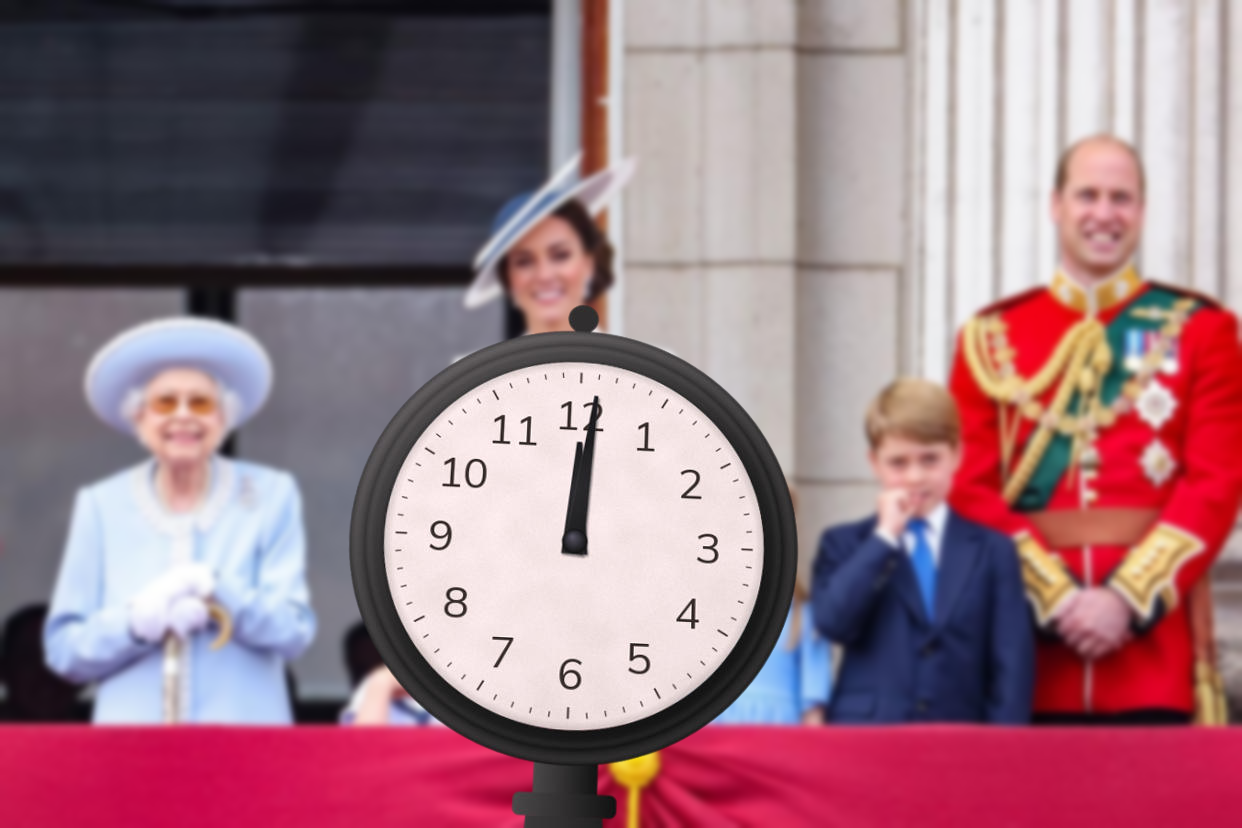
**12:01**
